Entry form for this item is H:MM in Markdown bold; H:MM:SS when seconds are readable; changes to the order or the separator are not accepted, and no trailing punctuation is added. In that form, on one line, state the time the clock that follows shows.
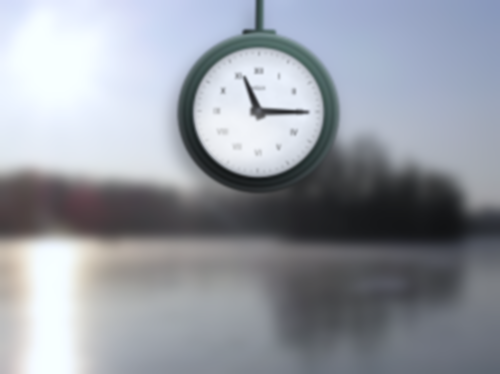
**11:15**
